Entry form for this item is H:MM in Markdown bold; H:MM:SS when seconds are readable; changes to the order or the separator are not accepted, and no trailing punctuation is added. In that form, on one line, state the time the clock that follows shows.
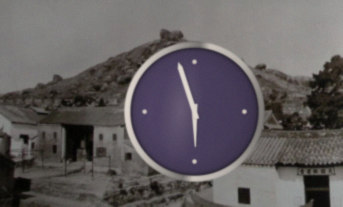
**5:57**
